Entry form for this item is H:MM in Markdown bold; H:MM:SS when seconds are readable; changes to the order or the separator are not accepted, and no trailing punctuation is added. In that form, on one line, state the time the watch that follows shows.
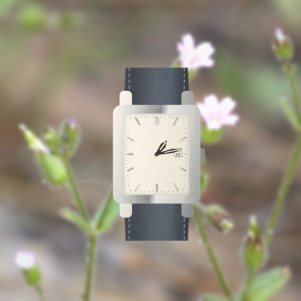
**1:13**
